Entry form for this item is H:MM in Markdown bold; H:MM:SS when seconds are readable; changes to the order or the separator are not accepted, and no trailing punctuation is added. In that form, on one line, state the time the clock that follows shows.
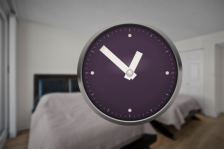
**12:52**
